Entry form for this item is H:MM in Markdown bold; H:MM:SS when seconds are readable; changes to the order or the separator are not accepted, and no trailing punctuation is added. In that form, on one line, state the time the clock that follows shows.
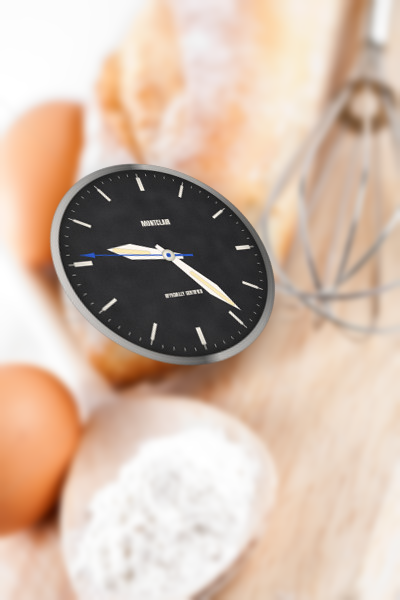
**9:23:46**
